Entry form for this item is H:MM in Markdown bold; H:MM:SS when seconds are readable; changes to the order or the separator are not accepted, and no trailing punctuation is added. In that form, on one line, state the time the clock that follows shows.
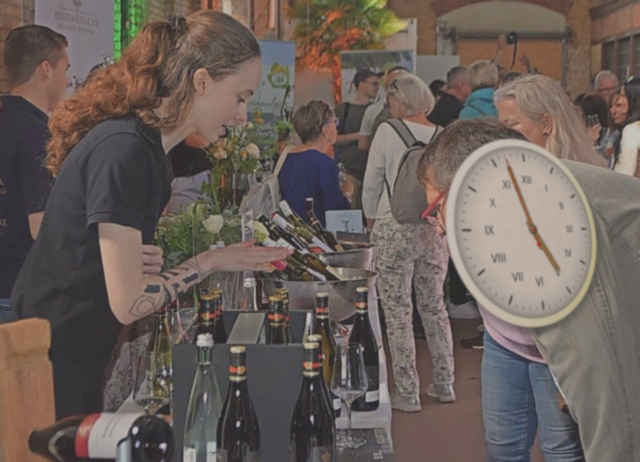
**4:56:57**
